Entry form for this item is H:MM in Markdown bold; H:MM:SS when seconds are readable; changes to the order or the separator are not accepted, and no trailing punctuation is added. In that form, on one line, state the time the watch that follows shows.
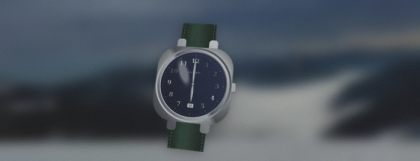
**6:00**
